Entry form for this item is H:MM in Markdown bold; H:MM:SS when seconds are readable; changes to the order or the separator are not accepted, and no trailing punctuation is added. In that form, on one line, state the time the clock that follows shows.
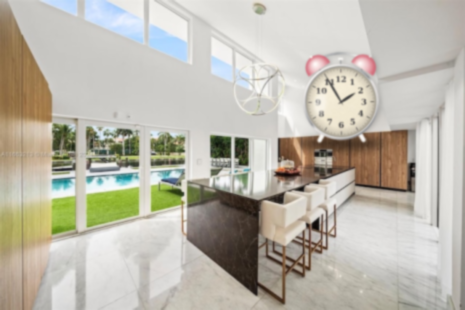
**1:55**
